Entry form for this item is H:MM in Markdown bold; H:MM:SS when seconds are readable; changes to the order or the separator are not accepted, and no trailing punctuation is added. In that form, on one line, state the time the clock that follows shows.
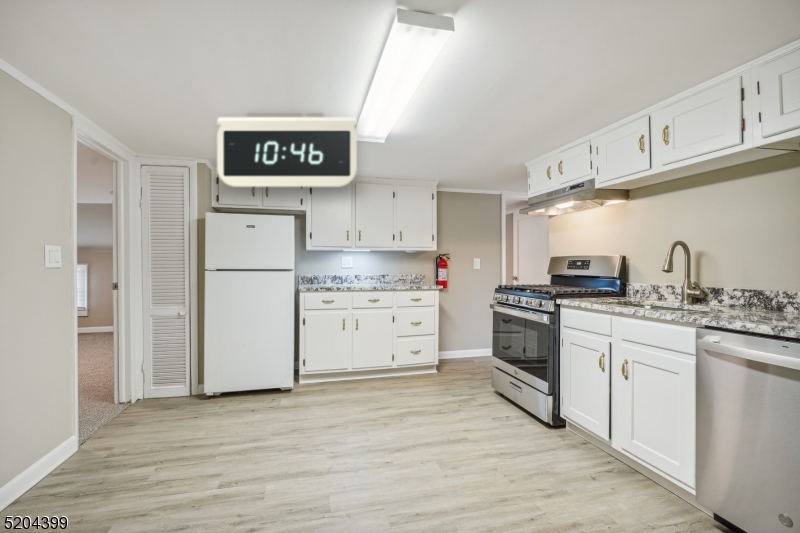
**10:46**
